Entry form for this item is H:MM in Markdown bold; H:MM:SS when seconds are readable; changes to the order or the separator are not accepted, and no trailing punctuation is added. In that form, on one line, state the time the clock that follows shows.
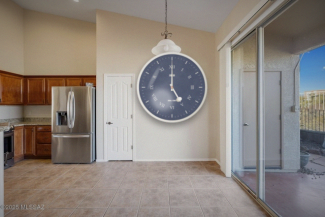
**5:00**
